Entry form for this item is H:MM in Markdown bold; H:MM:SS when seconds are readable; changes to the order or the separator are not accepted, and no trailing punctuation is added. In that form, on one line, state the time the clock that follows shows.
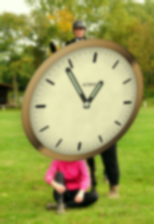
**12:54**
